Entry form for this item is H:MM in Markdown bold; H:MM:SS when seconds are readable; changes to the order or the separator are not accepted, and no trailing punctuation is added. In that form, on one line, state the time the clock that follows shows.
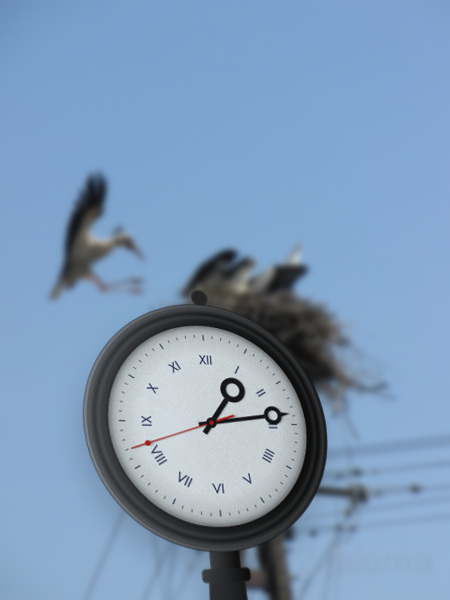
**1:13:42**
